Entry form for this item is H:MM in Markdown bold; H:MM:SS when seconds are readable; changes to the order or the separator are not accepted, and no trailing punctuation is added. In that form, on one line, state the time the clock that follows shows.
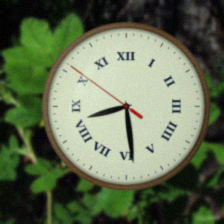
**8:28:51**
